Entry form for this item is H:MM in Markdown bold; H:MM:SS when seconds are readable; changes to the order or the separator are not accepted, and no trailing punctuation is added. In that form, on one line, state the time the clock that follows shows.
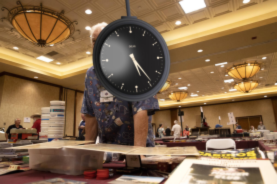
**5:24**
